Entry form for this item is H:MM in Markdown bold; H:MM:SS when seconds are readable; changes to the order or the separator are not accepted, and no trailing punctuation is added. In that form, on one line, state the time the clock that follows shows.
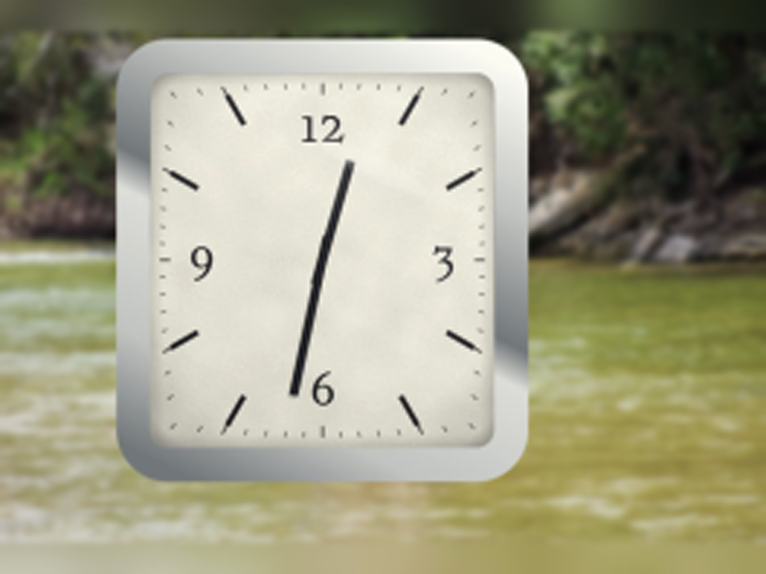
**12:32**
